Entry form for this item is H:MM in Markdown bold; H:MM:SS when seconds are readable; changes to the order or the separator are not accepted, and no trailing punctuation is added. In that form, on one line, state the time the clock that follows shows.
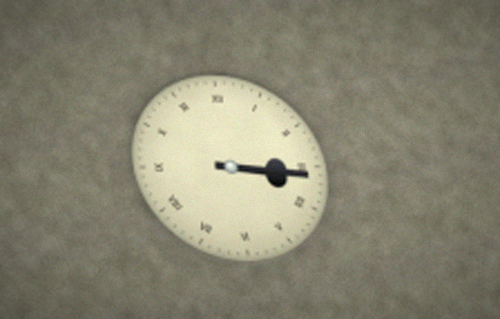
**3:16**
